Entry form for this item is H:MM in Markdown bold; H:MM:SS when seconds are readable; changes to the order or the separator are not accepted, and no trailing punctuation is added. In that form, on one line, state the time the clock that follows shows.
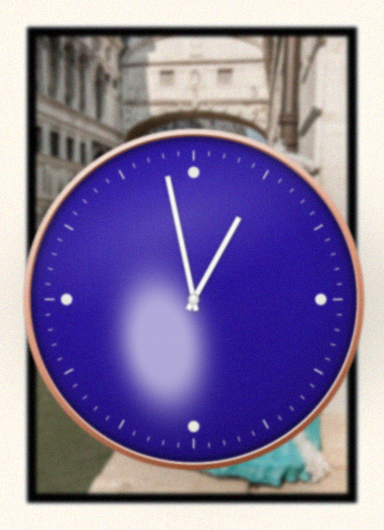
**12:58**
